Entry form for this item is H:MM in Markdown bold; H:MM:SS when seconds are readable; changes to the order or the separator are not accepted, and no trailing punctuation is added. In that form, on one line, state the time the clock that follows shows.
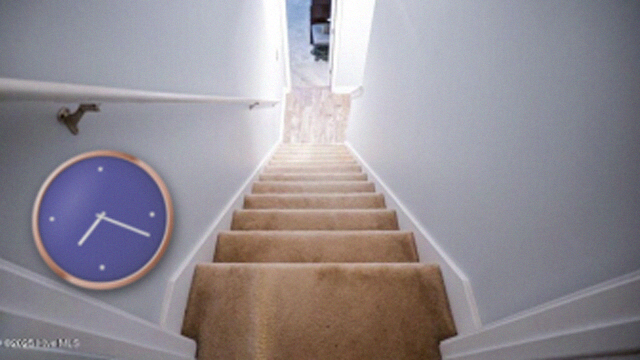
**7:19**
